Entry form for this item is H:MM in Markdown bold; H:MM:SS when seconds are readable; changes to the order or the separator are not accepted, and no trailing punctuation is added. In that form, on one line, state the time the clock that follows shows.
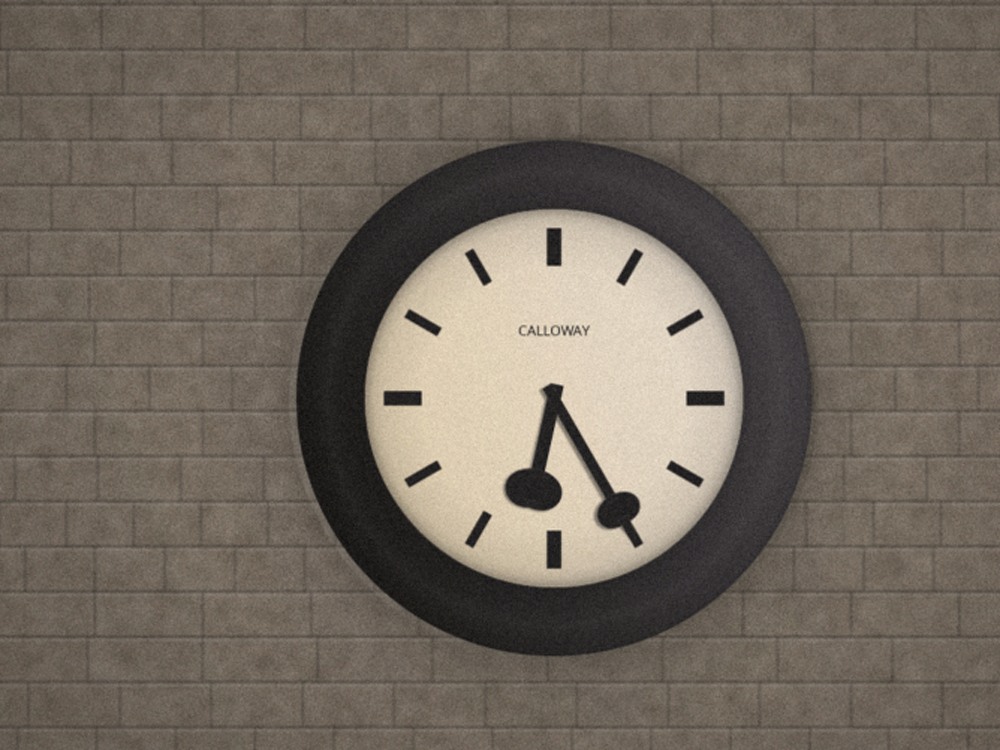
**6:25**
